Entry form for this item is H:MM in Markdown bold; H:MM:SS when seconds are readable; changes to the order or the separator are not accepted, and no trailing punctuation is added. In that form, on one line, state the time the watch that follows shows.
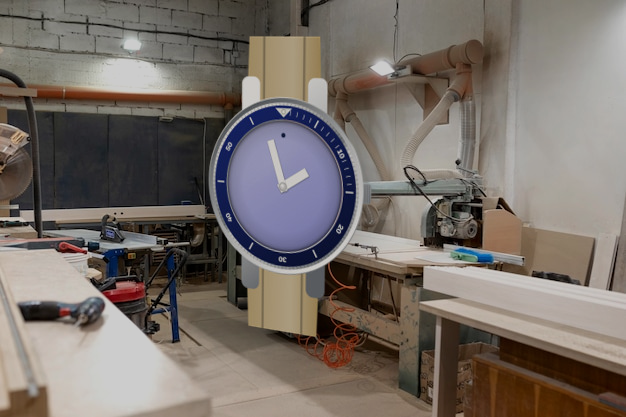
**1:57**
